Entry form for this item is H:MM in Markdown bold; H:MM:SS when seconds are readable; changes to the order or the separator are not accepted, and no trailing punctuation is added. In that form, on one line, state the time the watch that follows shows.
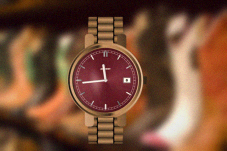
**11:44**
